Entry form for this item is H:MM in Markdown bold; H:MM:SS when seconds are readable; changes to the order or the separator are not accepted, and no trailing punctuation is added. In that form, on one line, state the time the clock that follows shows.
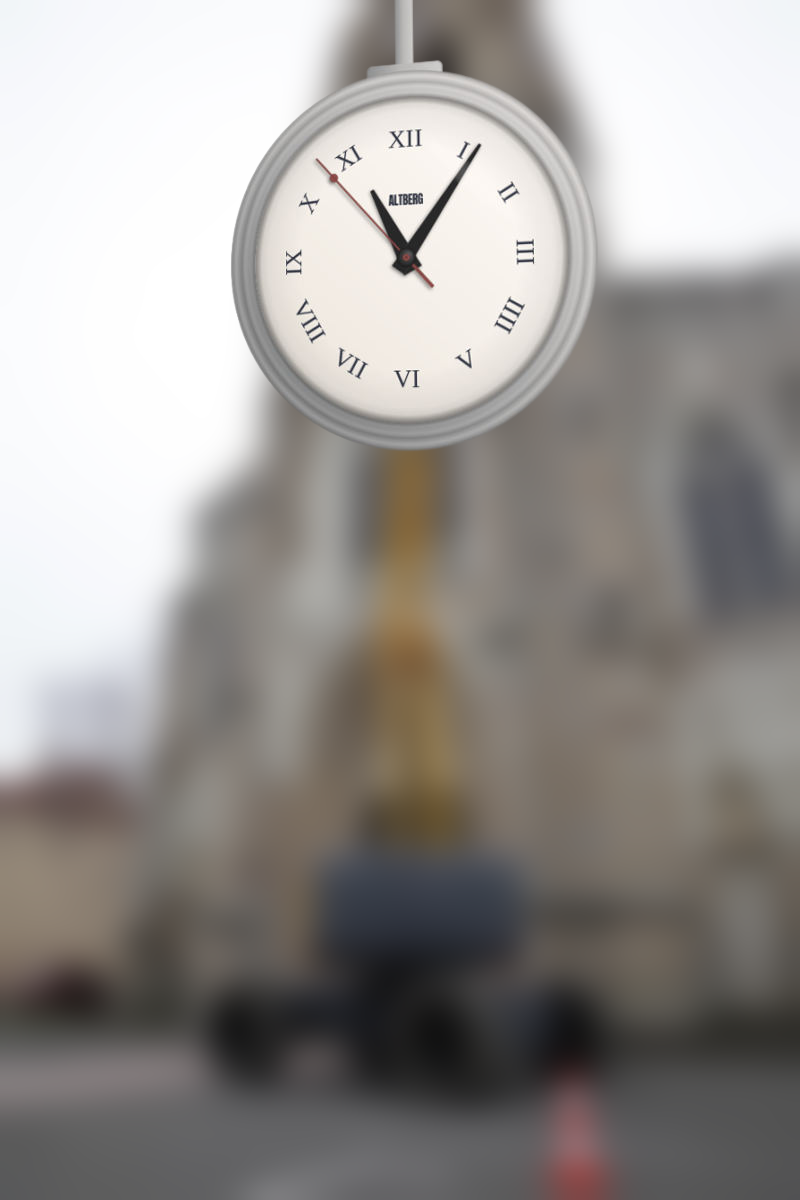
**11:05:53**
